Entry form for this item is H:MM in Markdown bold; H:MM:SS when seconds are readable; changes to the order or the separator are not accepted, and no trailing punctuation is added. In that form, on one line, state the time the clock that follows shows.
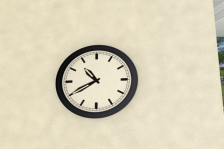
**10:40**
